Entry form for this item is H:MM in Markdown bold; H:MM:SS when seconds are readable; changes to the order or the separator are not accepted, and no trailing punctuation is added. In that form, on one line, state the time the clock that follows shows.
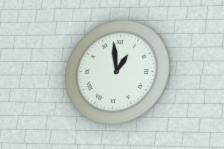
**12:58**
